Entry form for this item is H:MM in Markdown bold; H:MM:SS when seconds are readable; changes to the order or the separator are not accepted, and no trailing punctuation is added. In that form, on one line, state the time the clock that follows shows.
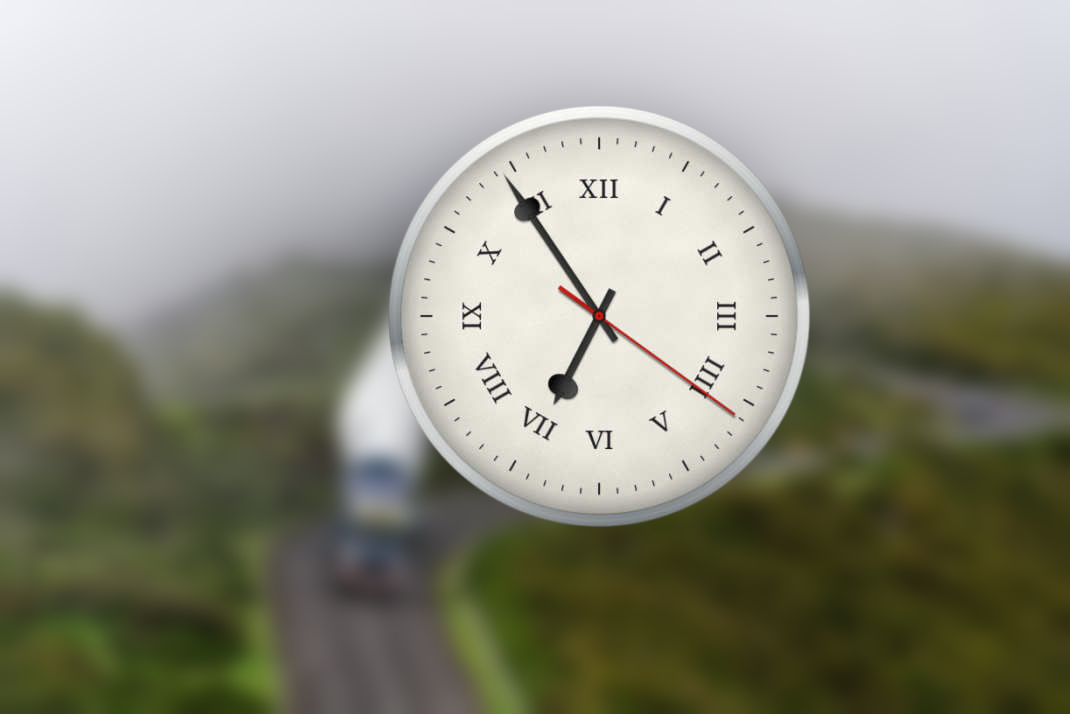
**6:54:21**
